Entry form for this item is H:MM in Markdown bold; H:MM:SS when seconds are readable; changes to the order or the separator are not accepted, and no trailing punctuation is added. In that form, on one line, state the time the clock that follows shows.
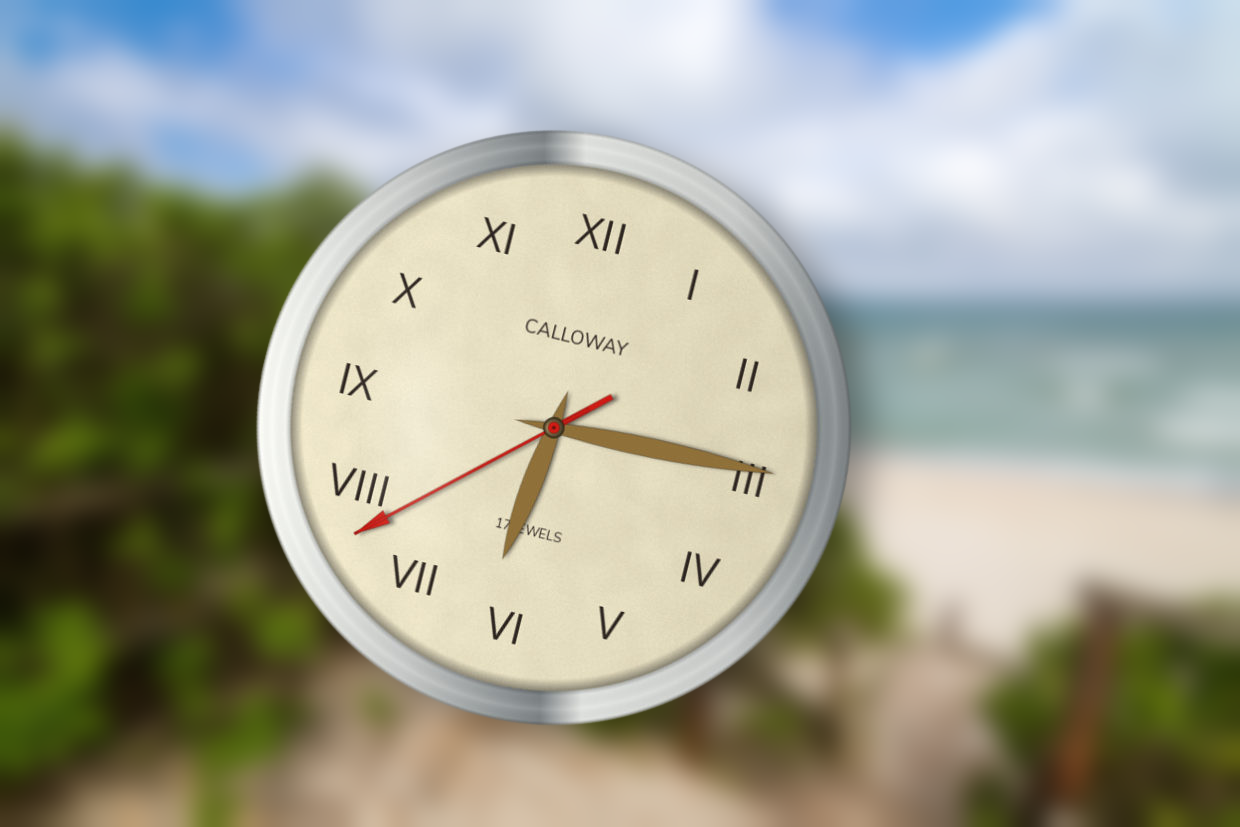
**6:14:38**
